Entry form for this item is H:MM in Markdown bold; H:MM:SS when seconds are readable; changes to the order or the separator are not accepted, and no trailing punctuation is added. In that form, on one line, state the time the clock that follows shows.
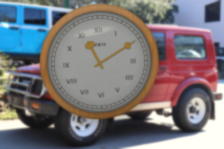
**11:10**
